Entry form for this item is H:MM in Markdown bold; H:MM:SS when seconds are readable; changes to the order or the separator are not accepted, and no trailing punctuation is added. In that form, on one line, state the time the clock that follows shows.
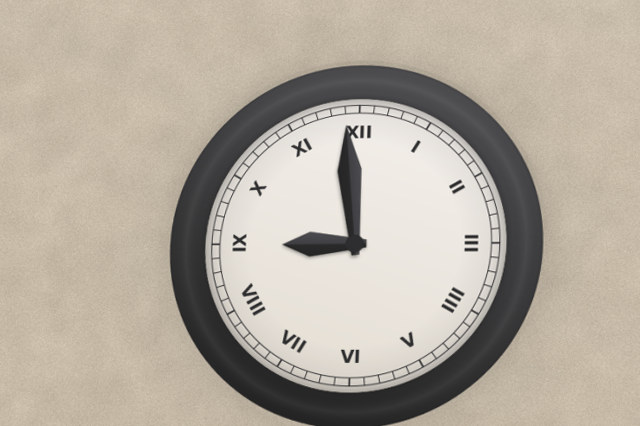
**8:59**
